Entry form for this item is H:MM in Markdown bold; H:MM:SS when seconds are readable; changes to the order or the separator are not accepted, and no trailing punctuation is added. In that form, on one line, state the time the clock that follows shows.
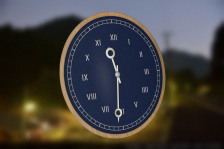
**11:31**
